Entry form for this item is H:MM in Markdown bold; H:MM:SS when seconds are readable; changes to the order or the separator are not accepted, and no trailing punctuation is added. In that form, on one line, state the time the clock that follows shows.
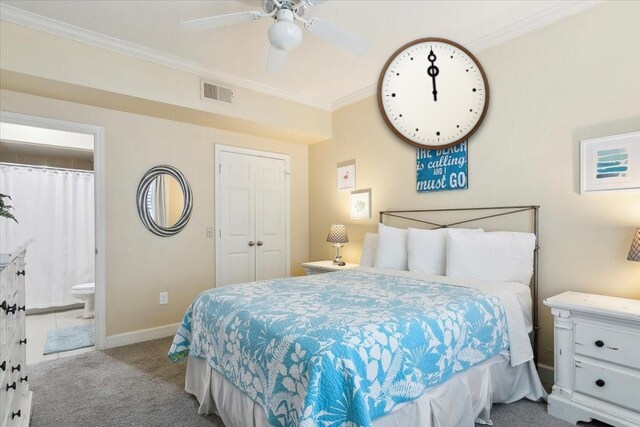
**12:00**
